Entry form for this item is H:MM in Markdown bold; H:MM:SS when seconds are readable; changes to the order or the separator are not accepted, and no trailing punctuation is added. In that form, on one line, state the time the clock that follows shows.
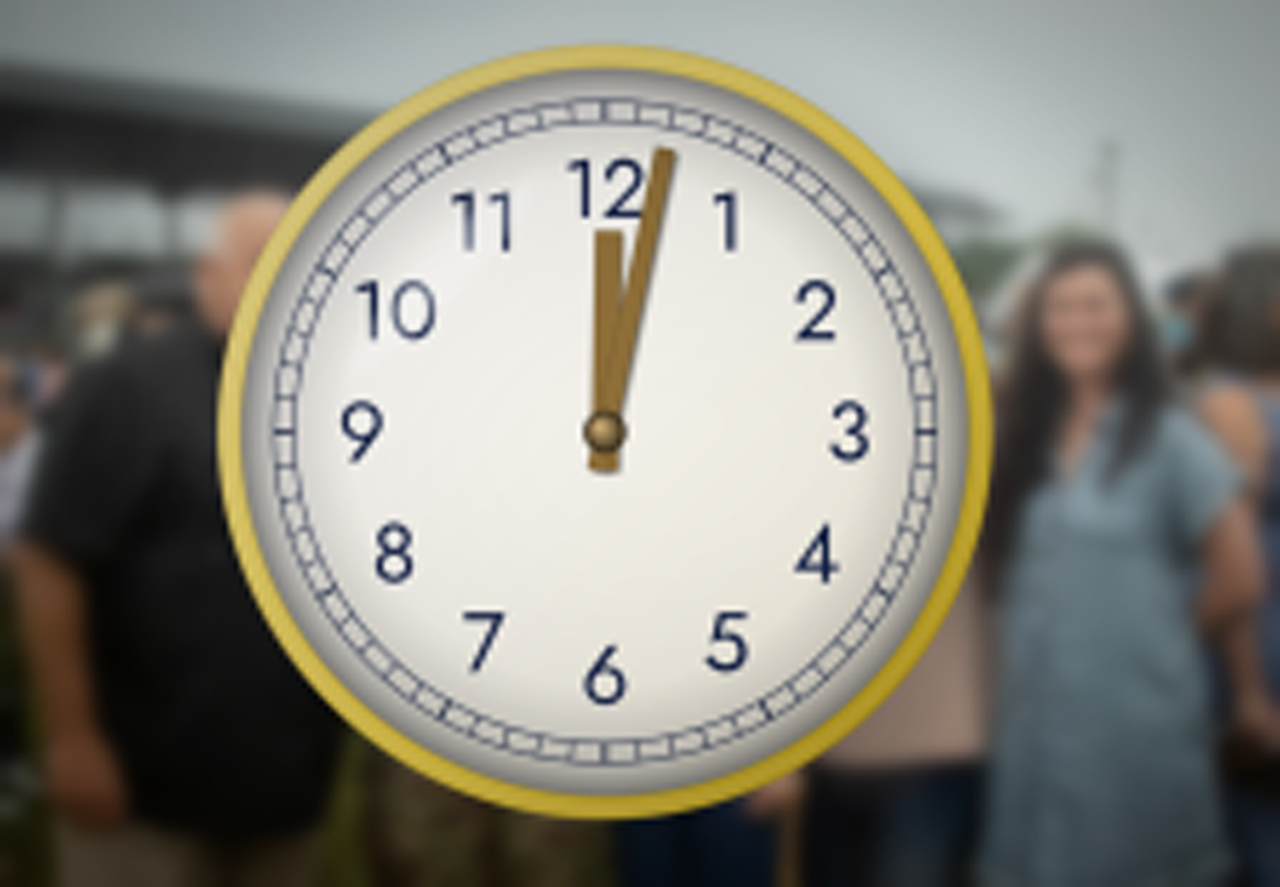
**12:02**
